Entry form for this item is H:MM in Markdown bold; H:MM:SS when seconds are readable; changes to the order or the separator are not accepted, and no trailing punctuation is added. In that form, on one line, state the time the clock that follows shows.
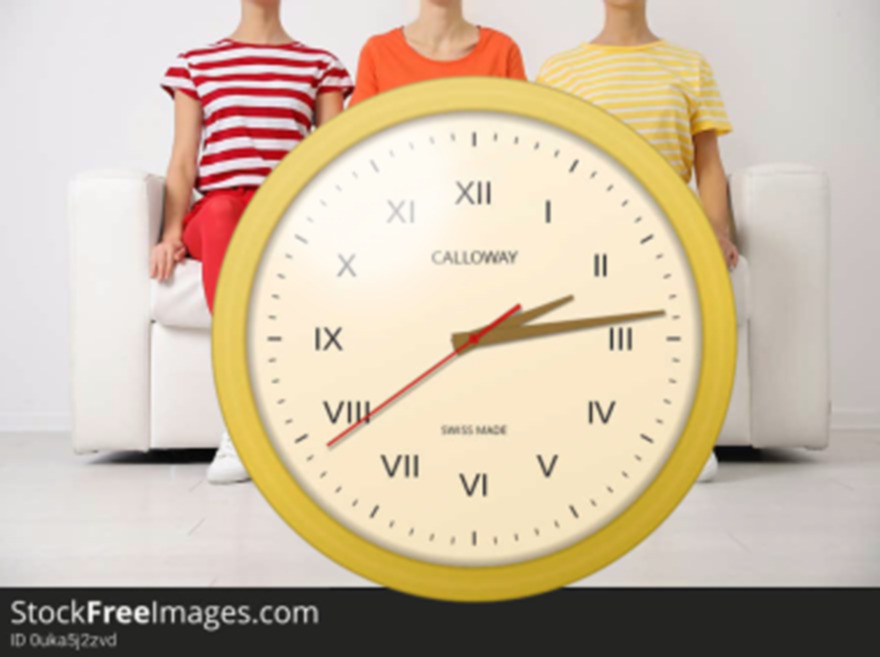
**2:13:39**
